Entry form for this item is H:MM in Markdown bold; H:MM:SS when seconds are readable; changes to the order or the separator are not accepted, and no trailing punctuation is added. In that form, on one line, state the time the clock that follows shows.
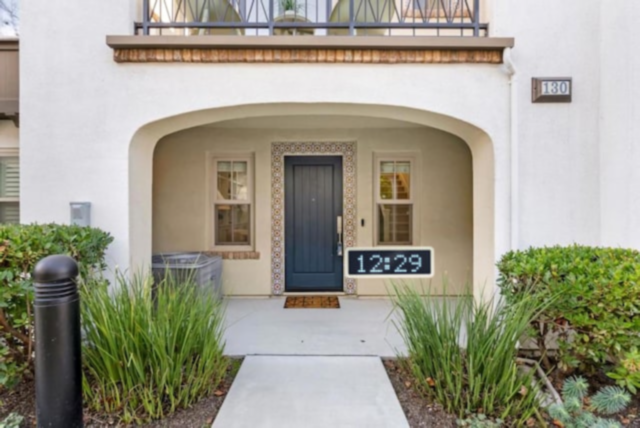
**12:29**
